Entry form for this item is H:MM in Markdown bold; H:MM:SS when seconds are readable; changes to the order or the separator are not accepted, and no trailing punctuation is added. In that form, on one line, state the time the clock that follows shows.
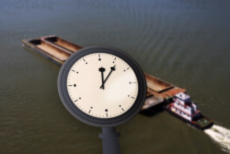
**12:06**
